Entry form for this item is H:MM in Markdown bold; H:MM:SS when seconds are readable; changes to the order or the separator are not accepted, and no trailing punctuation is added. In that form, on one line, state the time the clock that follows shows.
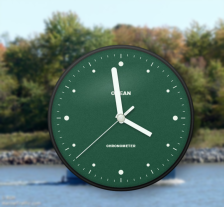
**3:58:38**
